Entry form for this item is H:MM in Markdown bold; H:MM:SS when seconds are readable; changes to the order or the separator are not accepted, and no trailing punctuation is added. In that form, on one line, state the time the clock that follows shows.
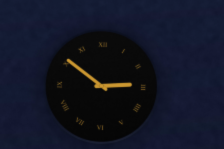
**2:51**
